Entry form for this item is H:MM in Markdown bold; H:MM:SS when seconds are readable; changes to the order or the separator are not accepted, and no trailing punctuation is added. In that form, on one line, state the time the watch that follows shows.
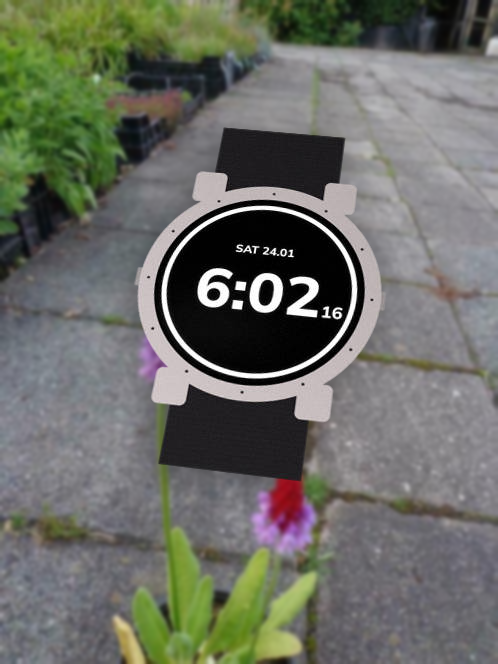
**6:02:16**
